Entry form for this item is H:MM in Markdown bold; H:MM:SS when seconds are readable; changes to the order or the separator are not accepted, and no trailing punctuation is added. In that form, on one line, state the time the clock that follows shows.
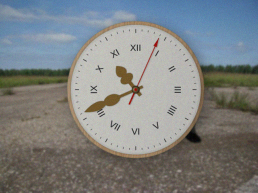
**10:41:04**
